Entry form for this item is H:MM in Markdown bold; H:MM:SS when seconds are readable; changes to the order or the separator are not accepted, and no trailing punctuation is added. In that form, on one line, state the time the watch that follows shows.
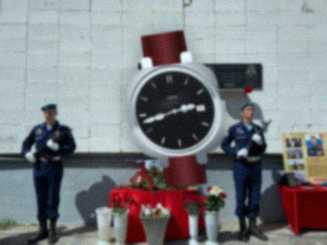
**2:43**
